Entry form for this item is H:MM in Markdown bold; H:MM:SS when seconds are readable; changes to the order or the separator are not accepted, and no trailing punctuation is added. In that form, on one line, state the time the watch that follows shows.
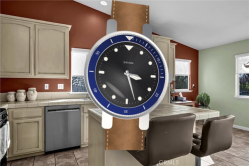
**3:27**
